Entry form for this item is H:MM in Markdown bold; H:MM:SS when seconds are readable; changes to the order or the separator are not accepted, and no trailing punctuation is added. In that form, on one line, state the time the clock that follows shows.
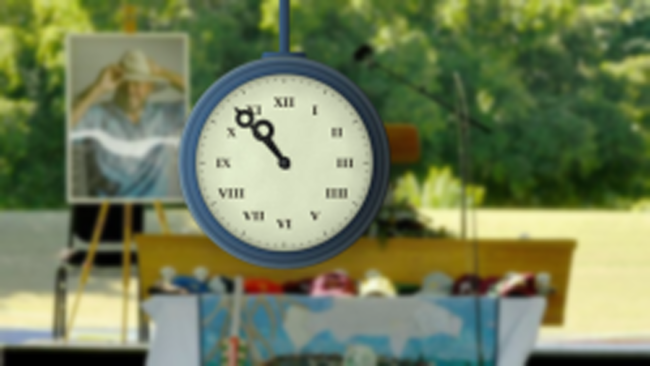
**10:53**
